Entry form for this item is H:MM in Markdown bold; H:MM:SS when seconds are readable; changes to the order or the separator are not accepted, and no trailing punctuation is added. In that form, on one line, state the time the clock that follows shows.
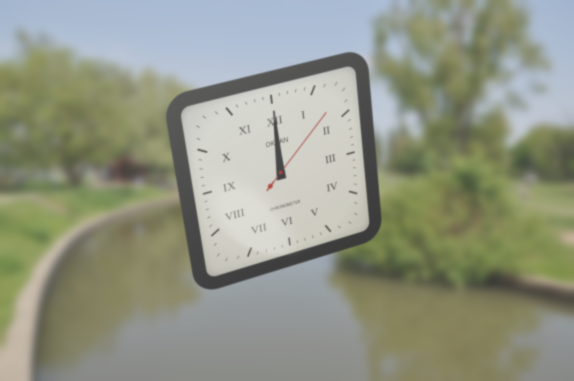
**12:00:08**
